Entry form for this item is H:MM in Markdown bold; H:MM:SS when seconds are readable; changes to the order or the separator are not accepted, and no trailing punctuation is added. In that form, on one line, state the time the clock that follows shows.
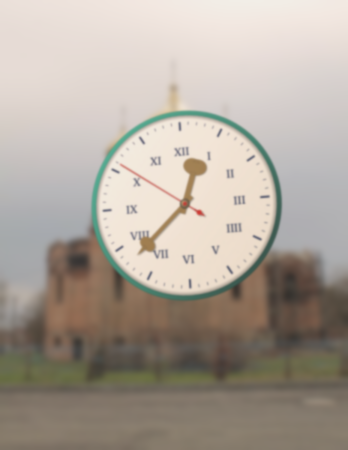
**12:37:51**
